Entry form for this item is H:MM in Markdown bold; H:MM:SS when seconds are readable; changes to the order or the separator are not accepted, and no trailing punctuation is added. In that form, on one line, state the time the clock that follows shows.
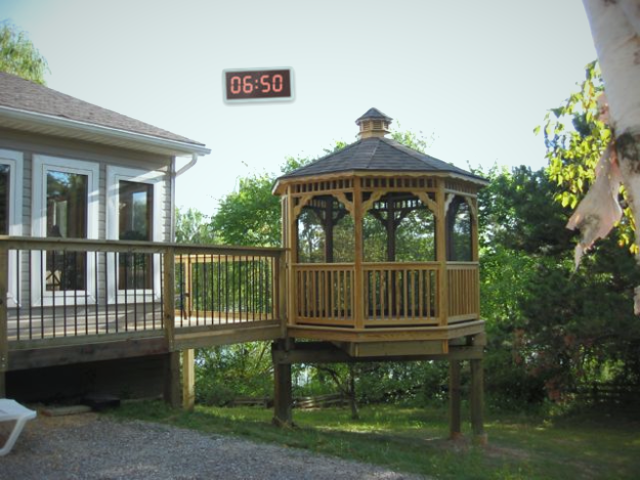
**6:50**
